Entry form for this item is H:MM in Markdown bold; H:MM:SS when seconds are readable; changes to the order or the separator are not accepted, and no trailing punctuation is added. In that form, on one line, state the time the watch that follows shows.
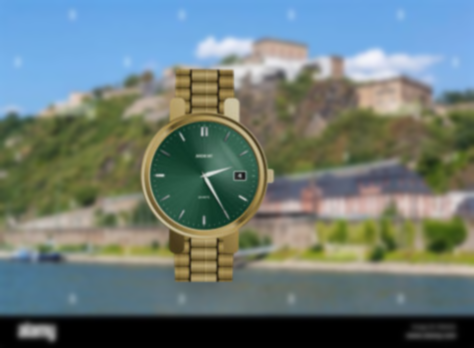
**2:25**
